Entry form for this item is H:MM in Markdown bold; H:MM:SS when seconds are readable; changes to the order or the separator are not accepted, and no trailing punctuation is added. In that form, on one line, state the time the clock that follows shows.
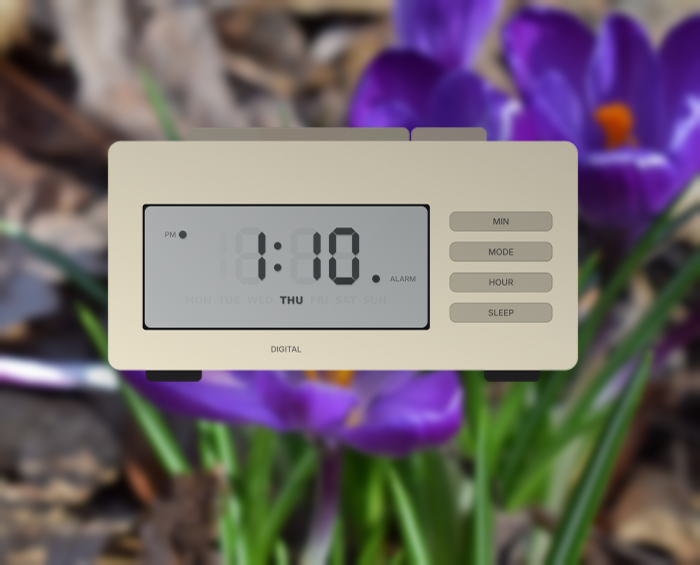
**1:10**
